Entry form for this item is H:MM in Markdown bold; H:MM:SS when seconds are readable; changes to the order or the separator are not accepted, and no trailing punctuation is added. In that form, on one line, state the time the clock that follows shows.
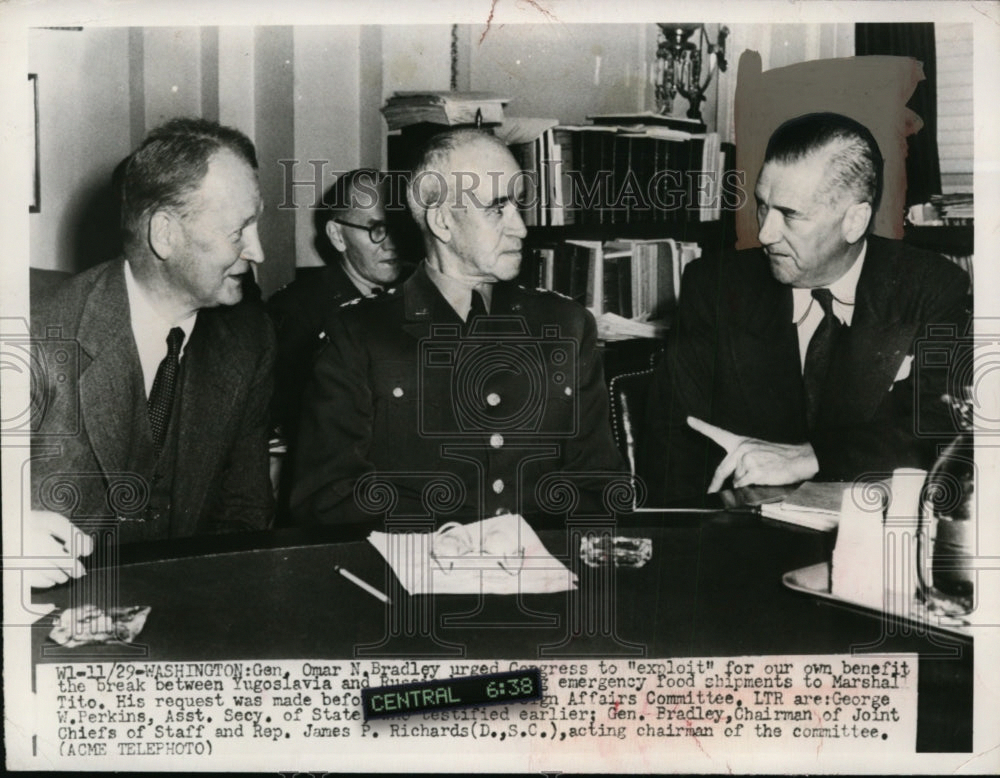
**6:38**
